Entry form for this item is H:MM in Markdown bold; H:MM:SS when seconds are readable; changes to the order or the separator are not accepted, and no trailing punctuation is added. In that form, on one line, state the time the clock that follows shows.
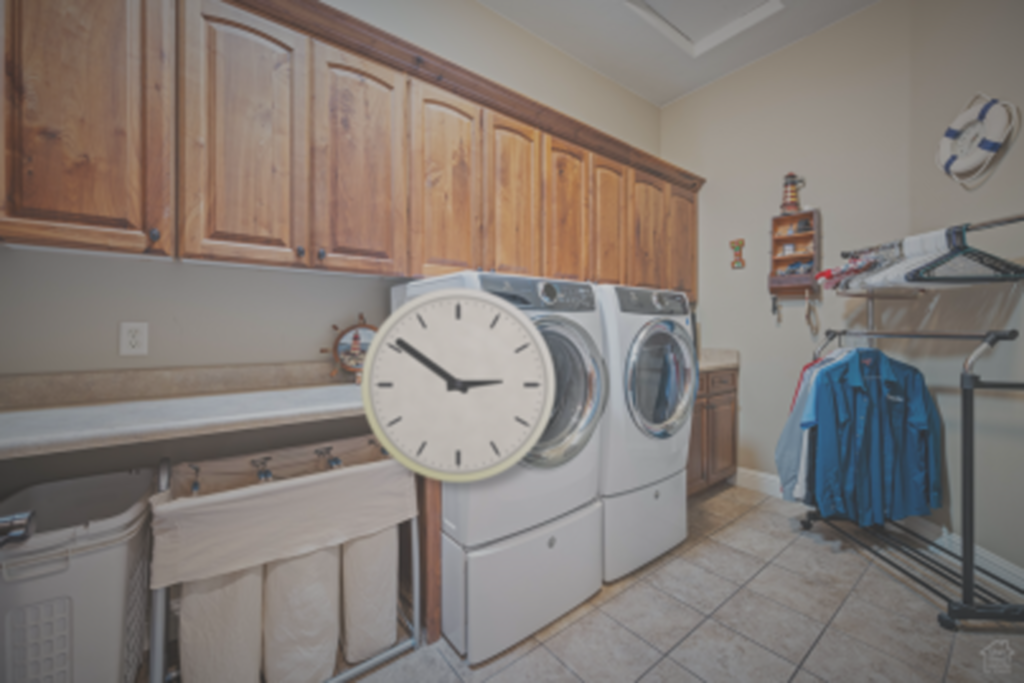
**2:51**
